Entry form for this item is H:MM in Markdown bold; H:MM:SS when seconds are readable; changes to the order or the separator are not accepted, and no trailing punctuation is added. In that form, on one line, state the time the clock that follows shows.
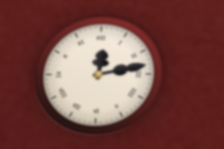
**12:13**
